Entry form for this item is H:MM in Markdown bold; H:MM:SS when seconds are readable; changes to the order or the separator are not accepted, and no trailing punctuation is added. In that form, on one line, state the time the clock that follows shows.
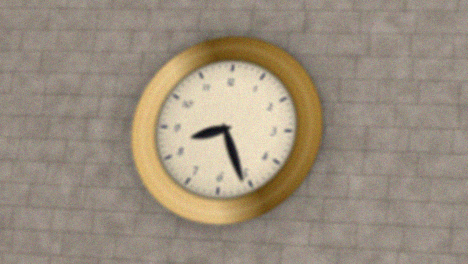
**8:26**
